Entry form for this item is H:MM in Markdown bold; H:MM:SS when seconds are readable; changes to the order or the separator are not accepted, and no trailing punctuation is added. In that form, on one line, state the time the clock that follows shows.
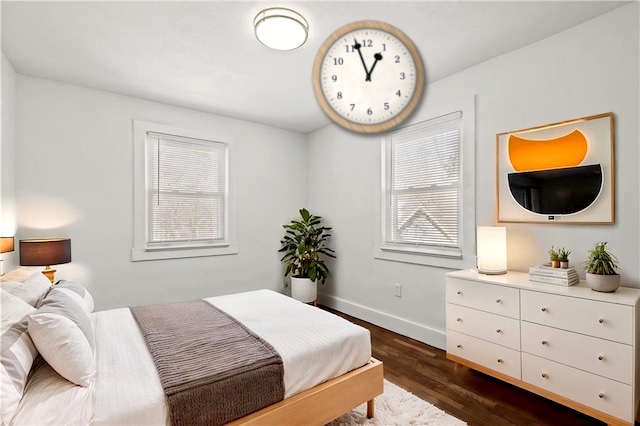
**12:57**
